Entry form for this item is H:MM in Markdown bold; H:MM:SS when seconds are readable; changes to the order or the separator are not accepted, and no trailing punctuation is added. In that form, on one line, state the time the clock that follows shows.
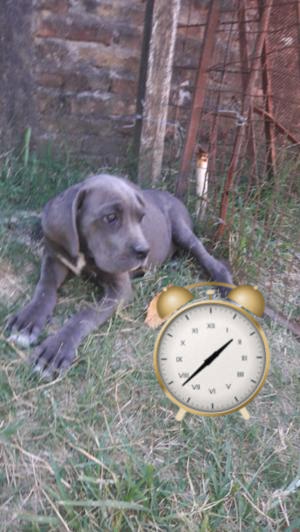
**1:38**
